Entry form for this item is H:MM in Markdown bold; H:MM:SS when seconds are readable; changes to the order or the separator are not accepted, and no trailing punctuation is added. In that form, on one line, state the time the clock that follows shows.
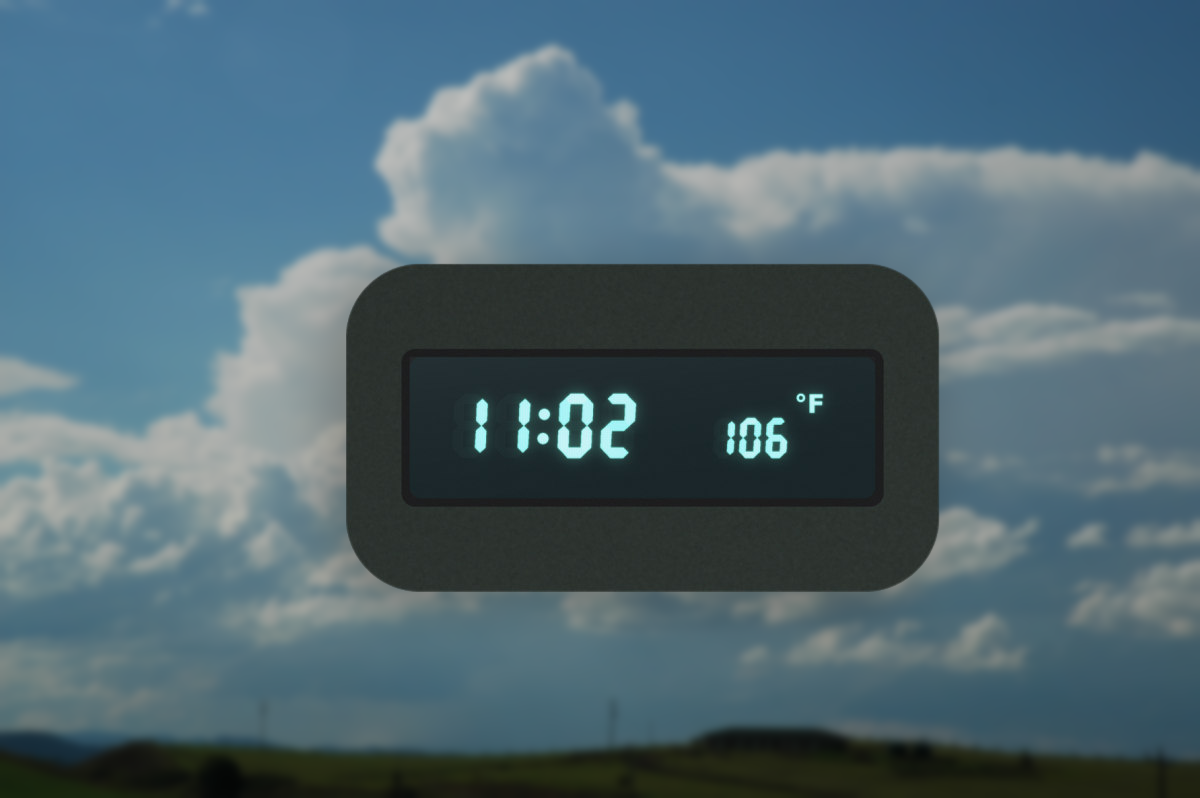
**11:02**
